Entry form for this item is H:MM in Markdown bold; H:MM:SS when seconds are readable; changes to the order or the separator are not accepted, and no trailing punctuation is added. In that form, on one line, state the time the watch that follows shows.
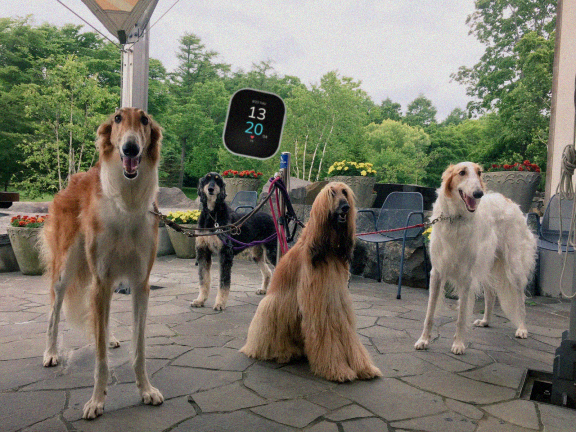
**13:20**
